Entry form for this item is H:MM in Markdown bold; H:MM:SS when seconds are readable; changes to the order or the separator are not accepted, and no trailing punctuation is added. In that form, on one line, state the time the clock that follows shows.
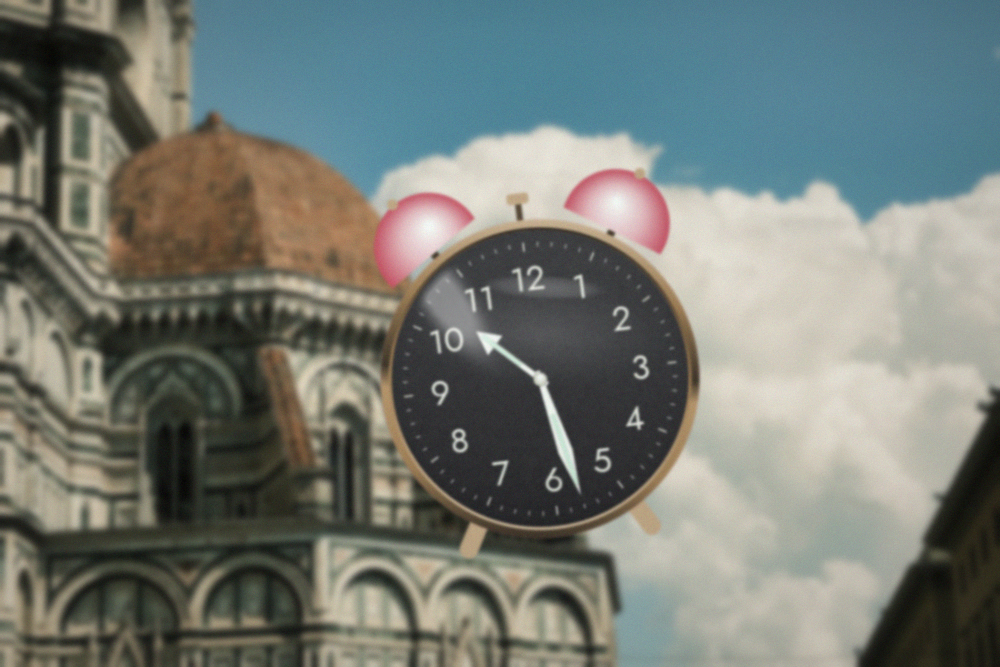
**10:28**
